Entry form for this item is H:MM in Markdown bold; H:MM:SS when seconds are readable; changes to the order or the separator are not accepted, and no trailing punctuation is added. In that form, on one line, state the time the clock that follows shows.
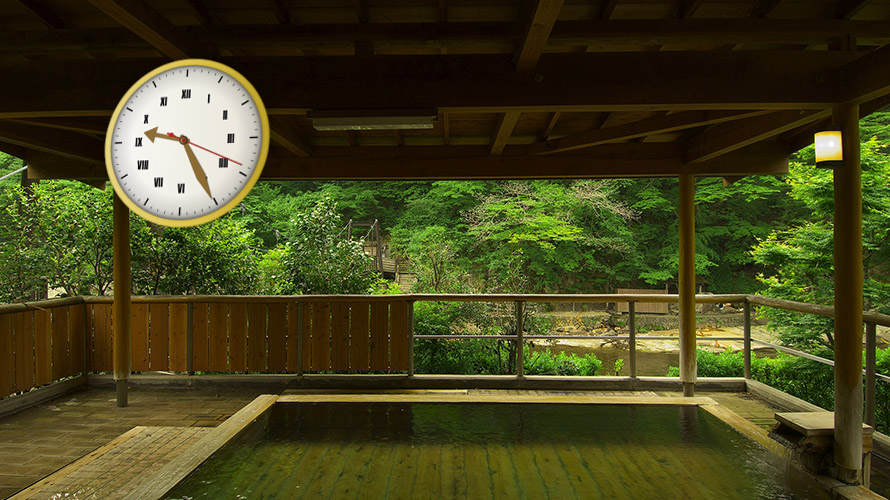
**9:25:19**
